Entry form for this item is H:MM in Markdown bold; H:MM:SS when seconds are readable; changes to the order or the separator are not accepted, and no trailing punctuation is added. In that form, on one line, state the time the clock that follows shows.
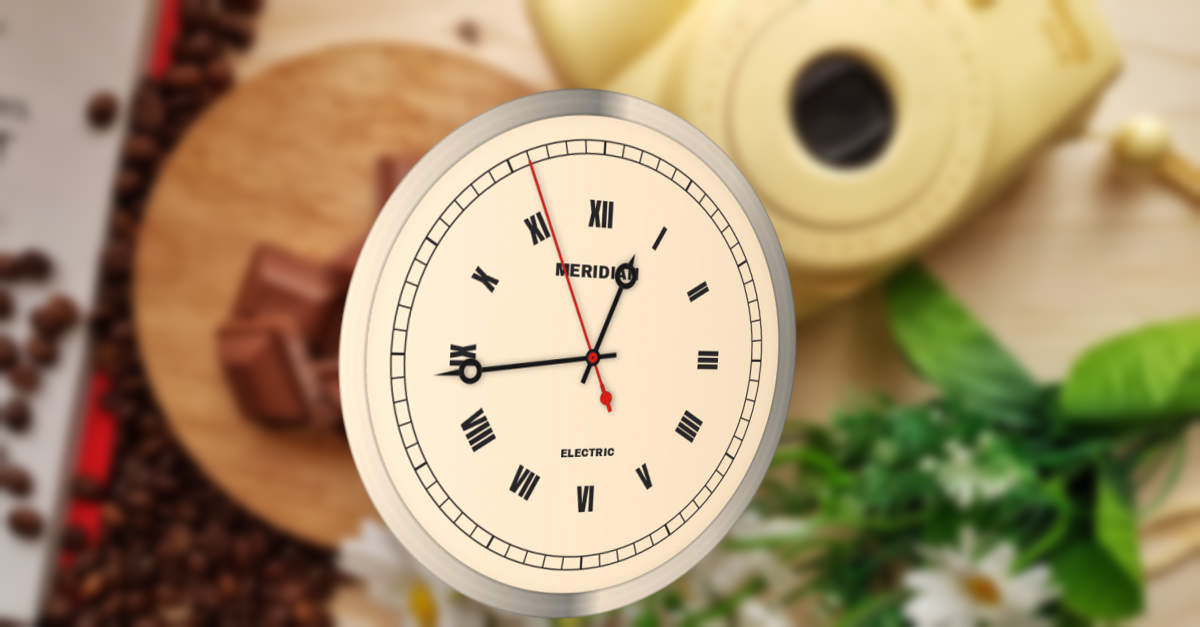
**12:43:56**
